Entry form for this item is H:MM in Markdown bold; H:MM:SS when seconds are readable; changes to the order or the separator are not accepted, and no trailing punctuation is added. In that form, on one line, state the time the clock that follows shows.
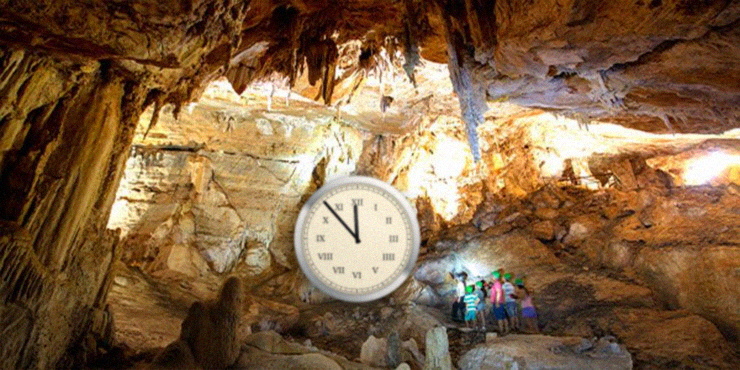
**11:53**
